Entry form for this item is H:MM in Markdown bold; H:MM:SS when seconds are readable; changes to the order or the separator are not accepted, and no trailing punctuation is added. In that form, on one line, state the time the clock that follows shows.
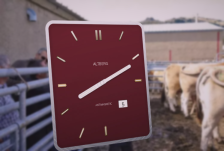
**8:11**
